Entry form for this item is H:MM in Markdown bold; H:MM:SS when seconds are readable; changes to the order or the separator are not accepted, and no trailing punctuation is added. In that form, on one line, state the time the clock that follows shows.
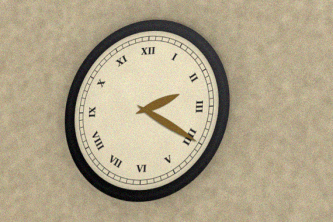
**2:20**
